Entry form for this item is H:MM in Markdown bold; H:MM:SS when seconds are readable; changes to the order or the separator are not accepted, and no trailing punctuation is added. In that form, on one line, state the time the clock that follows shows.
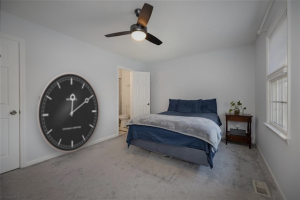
**12:10**
